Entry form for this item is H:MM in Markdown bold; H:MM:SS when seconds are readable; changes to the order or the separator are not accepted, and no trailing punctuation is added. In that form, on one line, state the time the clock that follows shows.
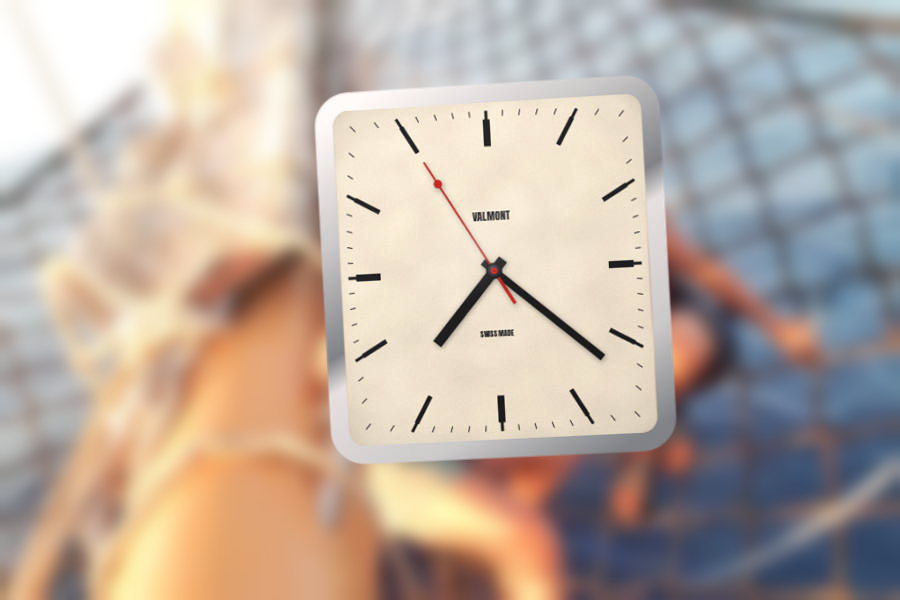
**7:21:55**
